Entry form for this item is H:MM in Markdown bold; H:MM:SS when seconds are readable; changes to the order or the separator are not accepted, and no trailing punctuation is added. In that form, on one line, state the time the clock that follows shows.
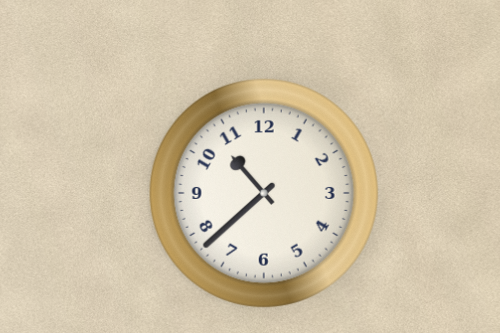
**10:38**
